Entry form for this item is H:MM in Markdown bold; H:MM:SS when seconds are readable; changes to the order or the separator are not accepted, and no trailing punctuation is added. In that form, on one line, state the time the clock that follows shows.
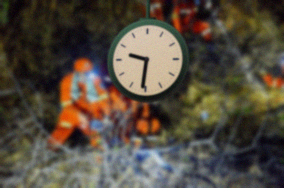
**9:31**
